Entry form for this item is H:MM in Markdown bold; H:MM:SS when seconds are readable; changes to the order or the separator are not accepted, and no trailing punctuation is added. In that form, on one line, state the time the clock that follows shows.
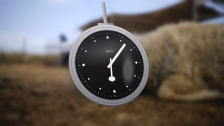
**6:07**
